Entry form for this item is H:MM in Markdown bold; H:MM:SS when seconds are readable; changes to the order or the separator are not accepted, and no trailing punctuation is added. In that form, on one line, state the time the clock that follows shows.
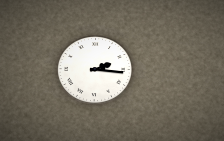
**2:16**
